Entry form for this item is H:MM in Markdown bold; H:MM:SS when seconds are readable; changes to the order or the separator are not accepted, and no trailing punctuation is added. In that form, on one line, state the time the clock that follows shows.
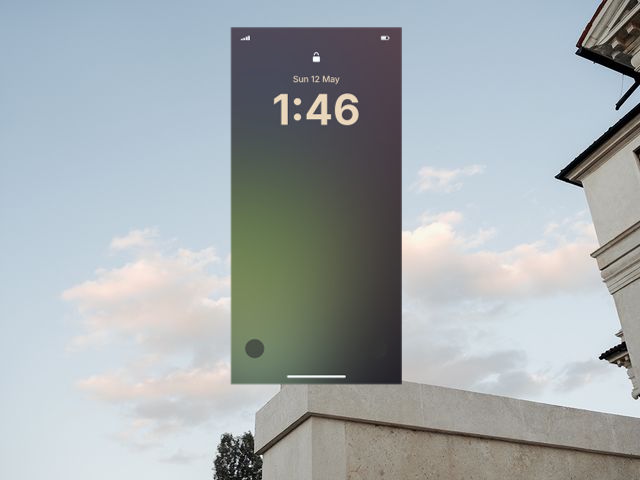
**1:46**
